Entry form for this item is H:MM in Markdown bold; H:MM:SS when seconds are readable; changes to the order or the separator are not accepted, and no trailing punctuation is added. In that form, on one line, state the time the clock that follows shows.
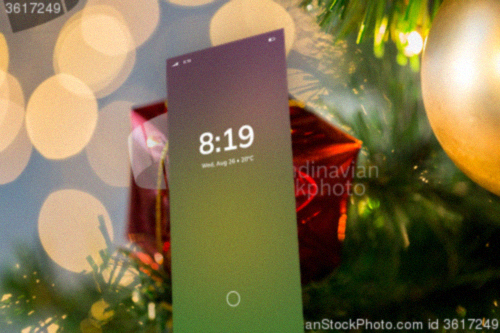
**8:19**
